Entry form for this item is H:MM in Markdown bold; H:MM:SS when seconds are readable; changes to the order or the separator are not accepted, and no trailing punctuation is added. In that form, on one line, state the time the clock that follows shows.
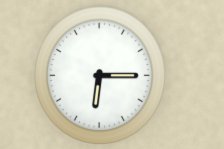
**6:15**
